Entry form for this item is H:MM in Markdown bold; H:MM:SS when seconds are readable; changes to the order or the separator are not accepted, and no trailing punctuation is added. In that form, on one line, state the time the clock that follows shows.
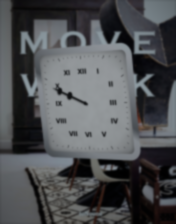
**9:49**
